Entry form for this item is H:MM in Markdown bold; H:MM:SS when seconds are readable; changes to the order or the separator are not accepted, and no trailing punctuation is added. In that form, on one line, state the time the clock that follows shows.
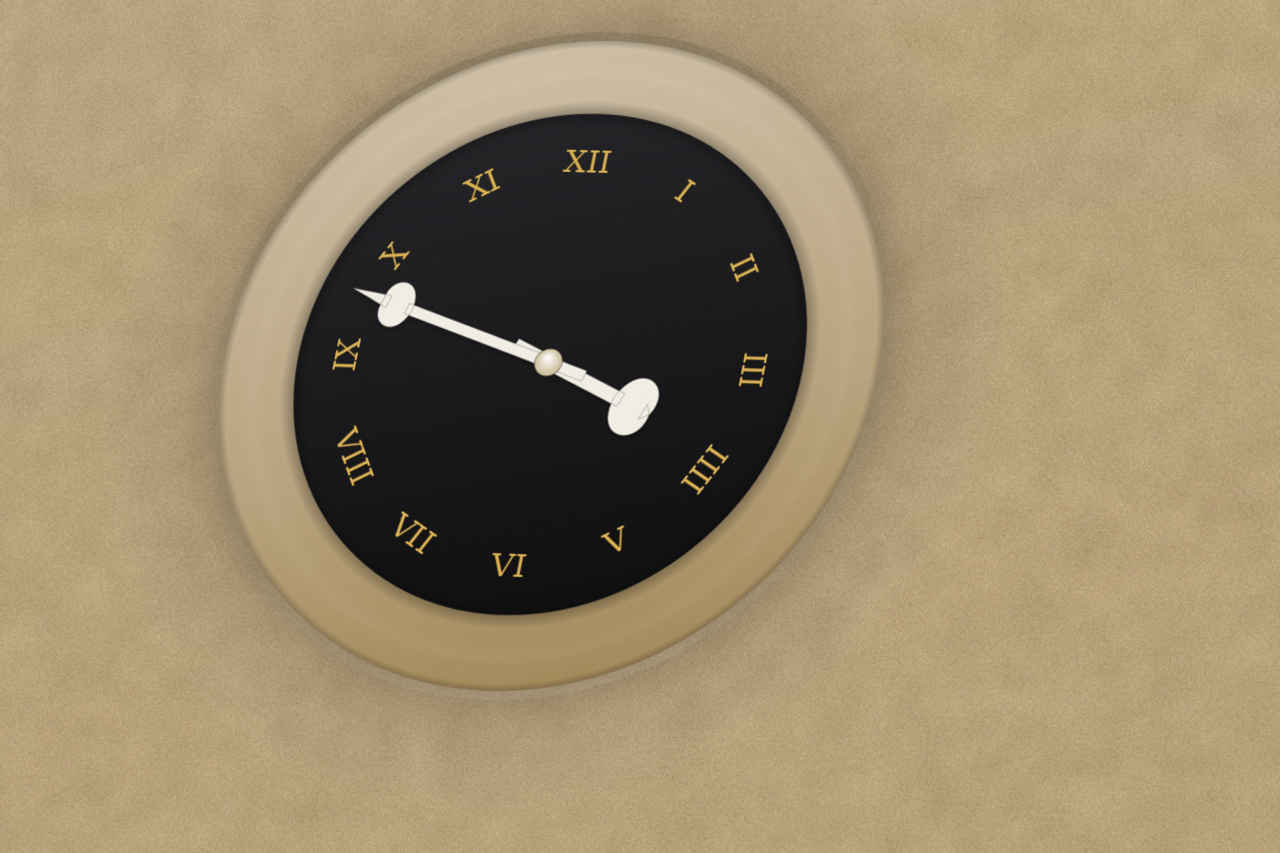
**3:48**
